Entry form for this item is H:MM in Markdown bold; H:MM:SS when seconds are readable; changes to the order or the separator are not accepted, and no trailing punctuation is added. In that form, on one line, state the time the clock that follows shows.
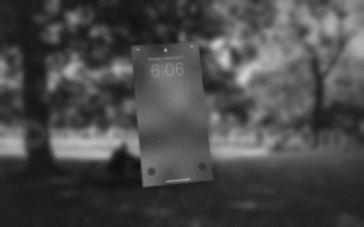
**6:06**
